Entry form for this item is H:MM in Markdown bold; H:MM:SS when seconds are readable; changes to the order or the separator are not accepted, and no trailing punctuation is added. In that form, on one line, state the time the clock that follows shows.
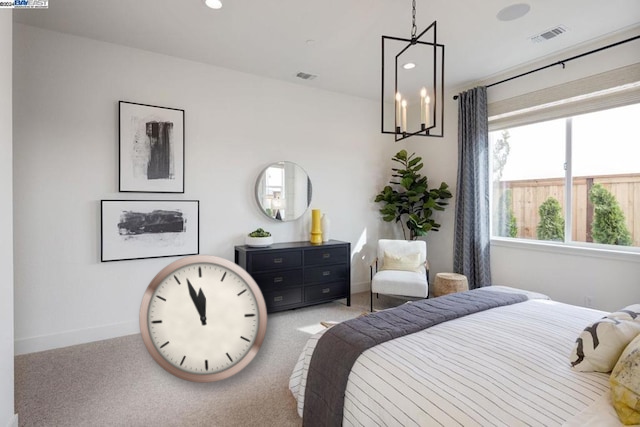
**11:57**
